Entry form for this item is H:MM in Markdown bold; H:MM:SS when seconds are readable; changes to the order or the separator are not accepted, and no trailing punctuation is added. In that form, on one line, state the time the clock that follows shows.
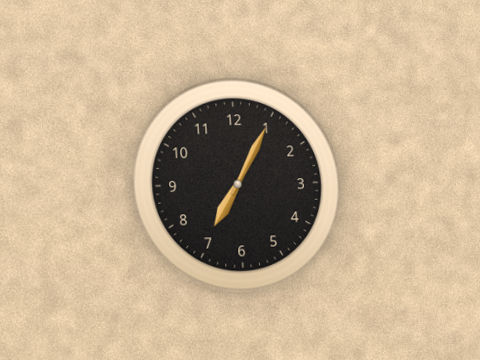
**7:05**
